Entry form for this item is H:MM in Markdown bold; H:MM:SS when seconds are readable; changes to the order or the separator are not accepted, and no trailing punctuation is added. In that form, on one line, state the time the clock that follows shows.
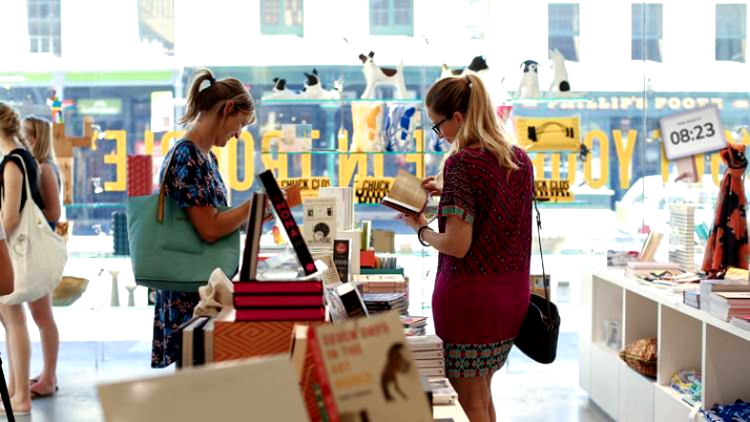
**8:23**
